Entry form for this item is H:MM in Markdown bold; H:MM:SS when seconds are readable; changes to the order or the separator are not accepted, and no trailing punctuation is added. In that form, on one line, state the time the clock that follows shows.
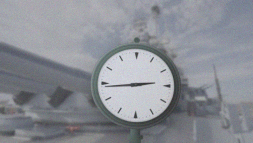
**2:44**
